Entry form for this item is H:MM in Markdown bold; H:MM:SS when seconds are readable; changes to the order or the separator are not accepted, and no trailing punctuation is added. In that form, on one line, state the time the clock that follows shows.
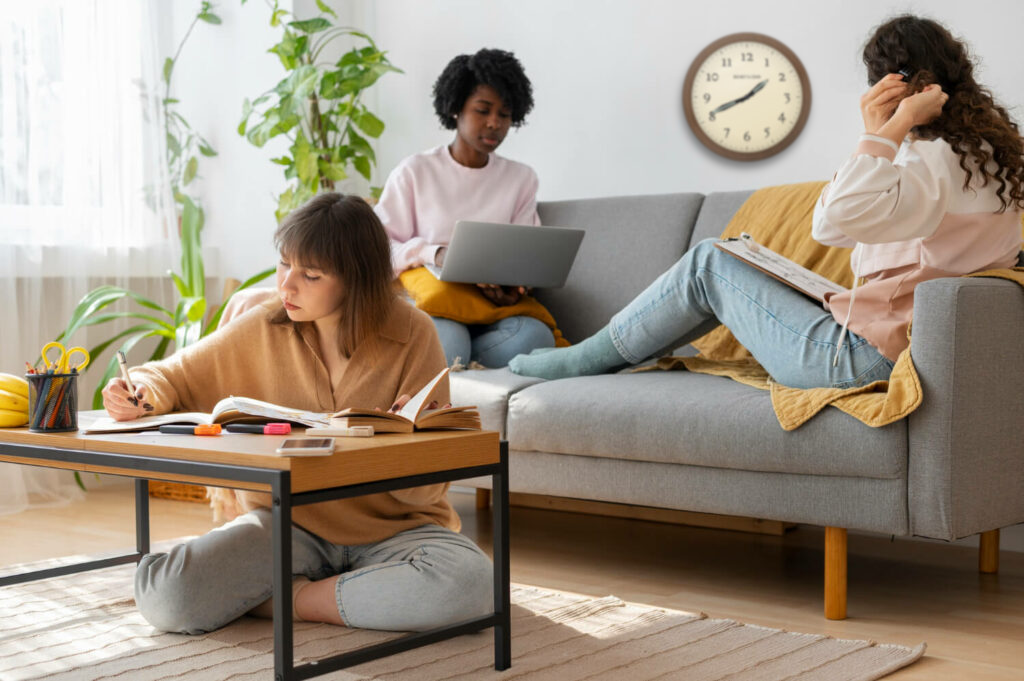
**1:41**
